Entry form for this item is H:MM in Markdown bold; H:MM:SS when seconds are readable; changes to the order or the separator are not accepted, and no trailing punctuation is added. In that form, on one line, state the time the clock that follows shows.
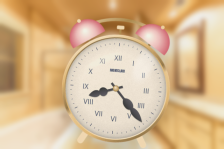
**8:23**
